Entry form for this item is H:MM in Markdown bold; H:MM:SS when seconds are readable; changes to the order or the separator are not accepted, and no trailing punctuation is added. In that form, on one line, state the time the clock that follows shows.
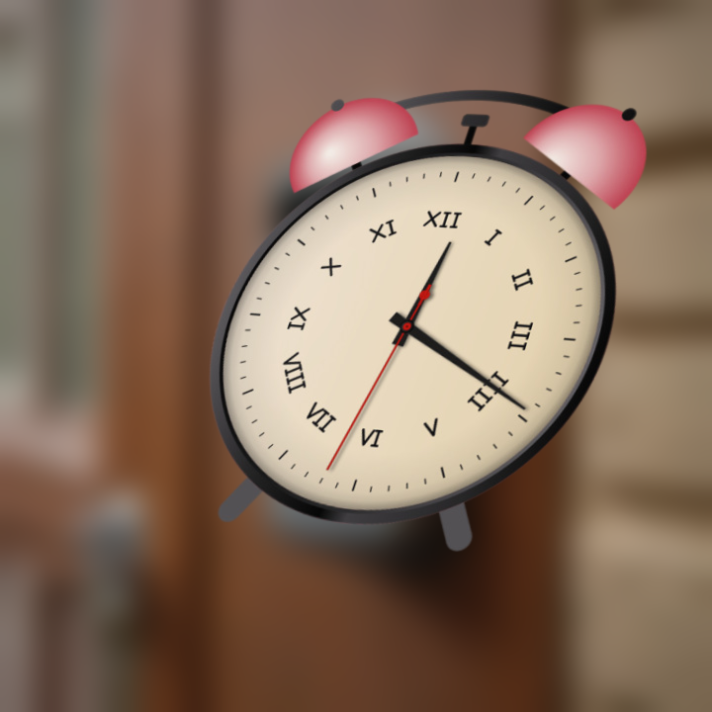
**12:19:32**
